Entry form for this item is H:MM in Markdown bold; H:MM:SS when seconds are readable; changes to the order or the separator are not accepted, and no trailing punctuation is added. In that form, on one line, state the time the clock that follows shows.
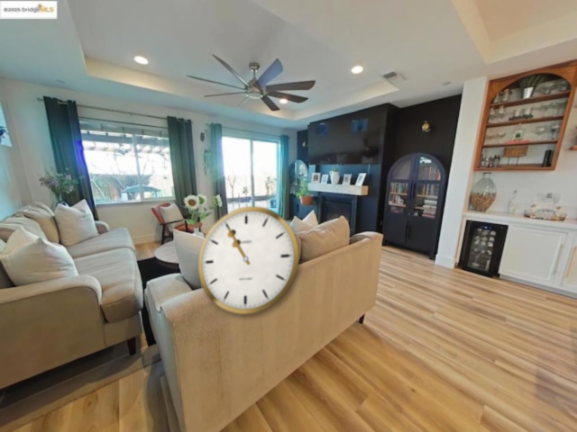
**10:55**
